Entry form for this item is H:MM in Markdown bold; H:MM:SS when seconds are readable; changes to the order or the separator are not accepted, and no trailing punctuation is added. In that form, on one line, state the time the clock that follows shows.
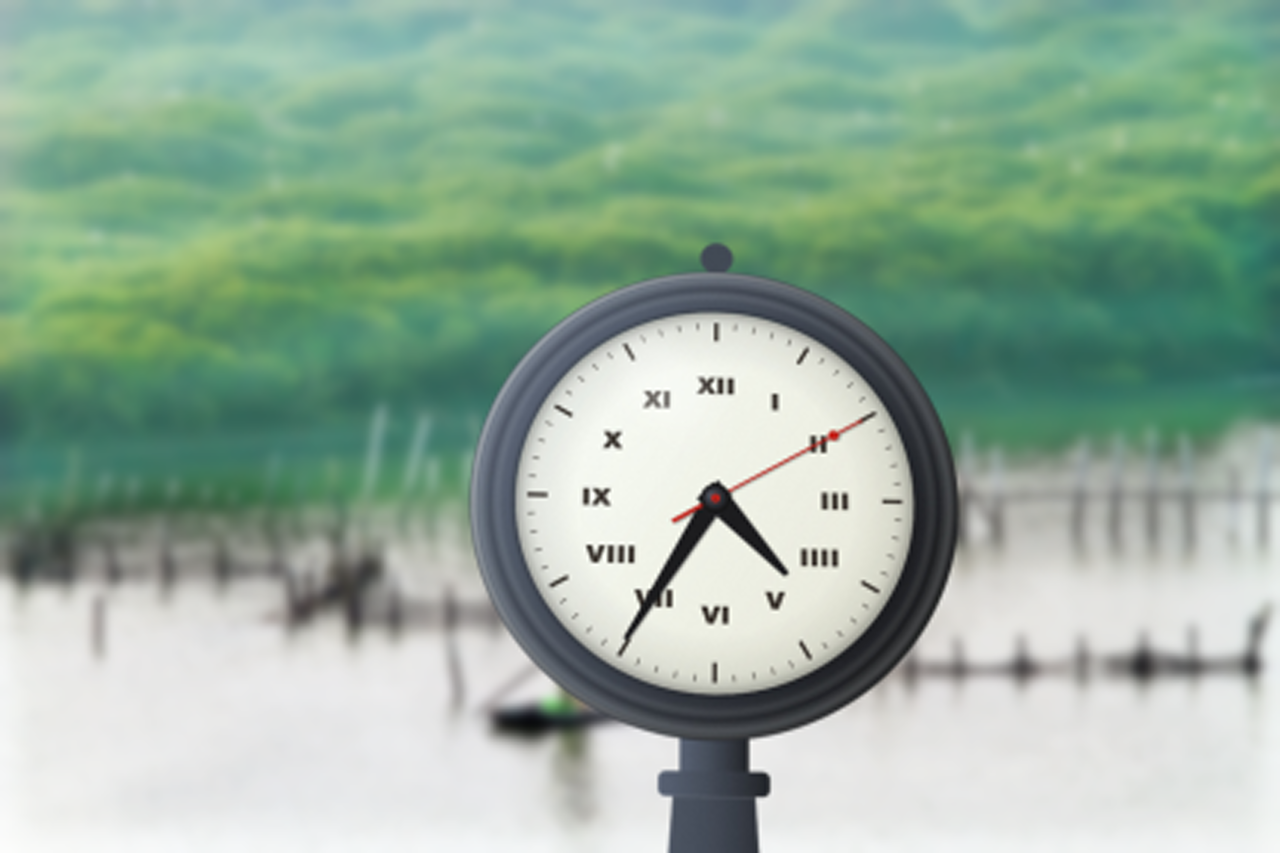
**4:35:10**
